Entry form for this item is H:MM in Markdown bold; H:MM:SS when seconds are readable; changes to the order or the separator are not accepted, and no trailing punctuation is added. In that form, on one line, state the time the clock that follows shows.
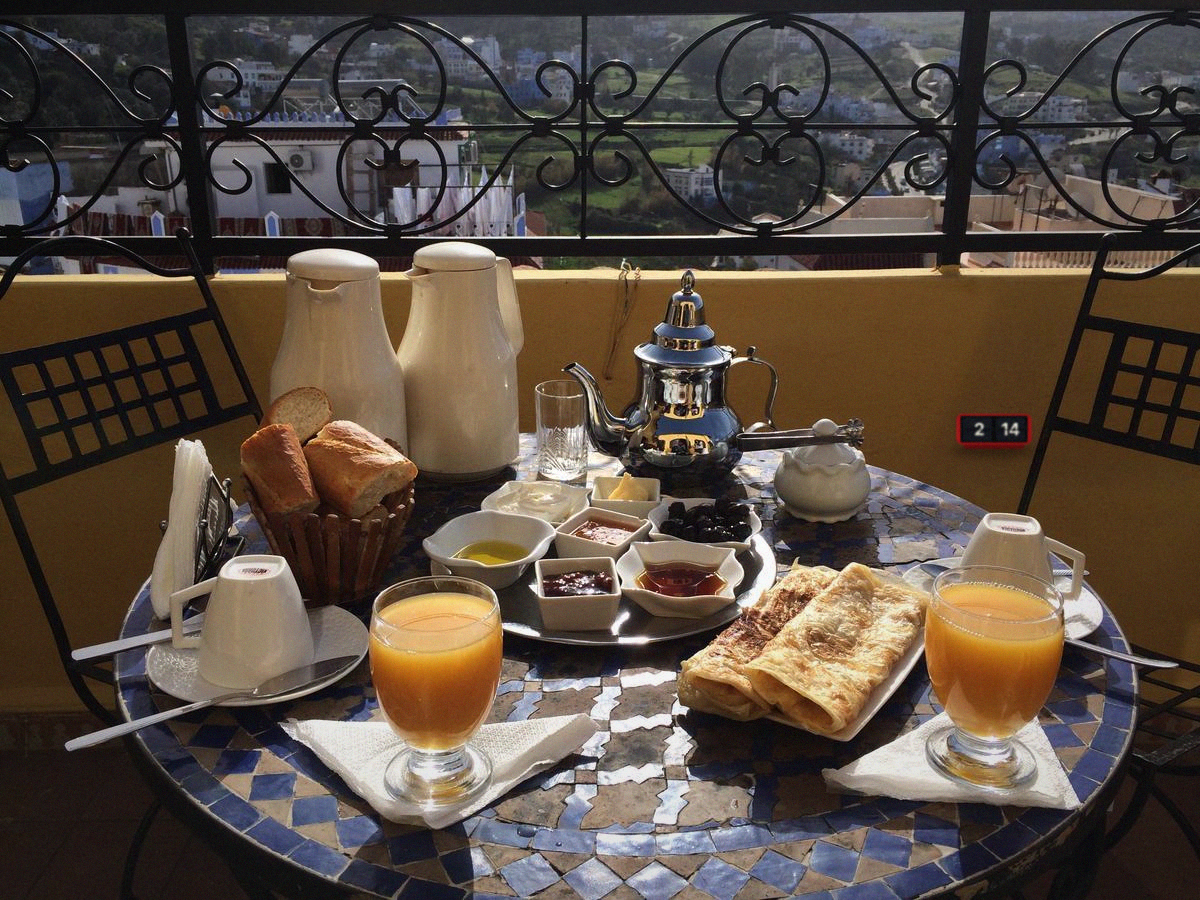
**2:14**
